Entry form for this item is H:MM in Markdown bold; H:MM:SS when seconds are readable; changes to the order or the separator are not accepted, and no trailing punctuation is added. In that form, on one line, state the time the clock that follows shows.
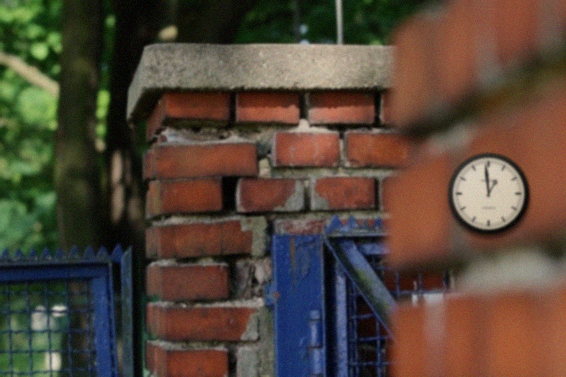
**12:59**
